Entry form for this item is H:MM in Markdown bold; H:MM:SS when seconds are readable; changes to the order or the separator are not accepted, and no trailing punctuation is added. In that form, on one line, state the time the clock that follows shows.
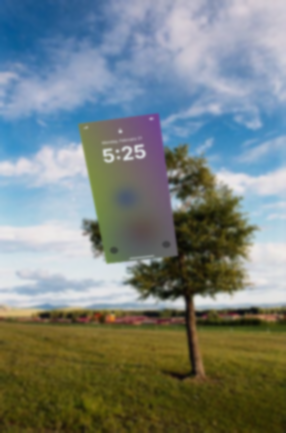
**5:25**
